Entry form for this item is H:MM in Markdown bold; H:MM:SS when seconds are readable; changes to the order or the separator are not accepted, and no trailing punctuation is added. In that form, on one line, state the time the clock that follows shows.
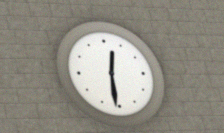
**12:31**
